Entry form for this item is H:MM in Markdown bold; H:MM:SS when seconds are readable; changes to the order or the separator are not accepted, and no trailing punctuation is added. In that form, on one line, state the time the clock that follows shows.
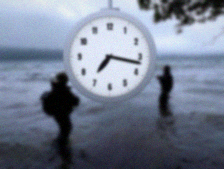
**7:17**
